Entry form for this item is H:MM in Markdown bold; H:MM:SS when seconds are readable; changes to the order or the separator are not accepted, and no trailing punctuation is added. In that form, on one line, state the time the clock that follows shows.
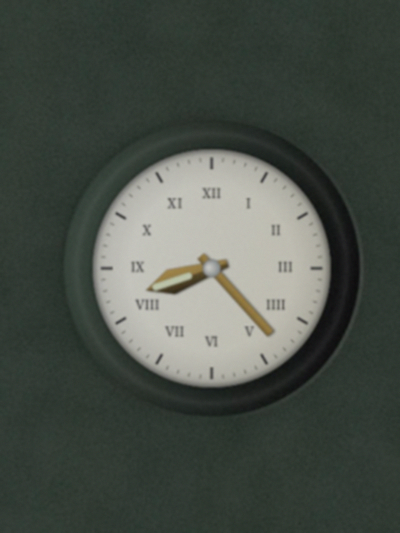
**8:23**
